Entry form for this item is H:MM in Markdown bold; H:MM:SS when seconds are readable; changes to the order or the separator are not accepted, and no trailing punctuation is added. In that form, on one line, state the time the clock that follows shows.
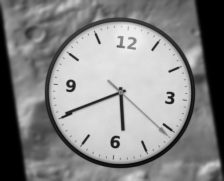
**5:40:21**
